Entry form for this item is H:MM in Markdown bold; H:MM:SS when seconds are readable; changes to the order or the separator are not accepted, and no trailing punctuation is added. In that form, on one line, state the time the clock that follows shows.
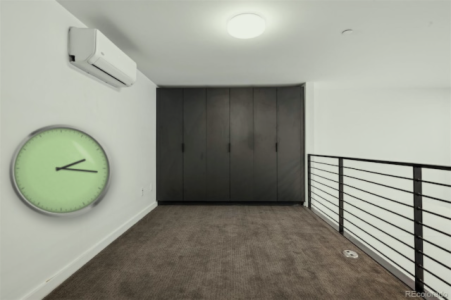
**2:16**
